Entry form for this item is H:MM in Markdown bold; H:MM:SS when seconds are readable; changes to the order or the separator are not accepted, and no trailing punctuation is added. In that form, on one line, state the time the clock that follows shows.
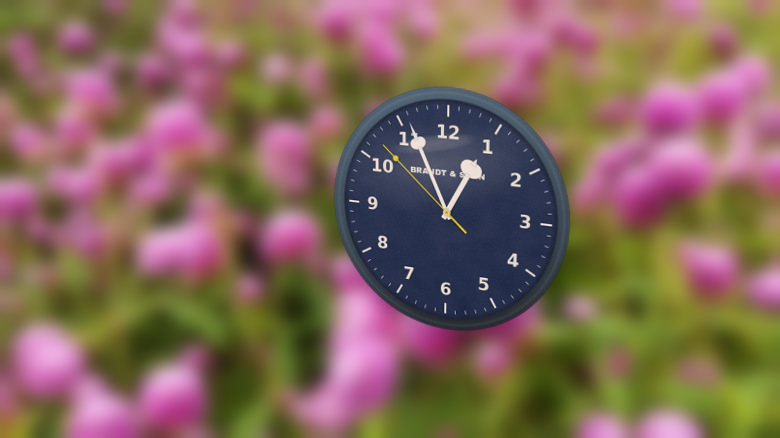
**12:55:52**
